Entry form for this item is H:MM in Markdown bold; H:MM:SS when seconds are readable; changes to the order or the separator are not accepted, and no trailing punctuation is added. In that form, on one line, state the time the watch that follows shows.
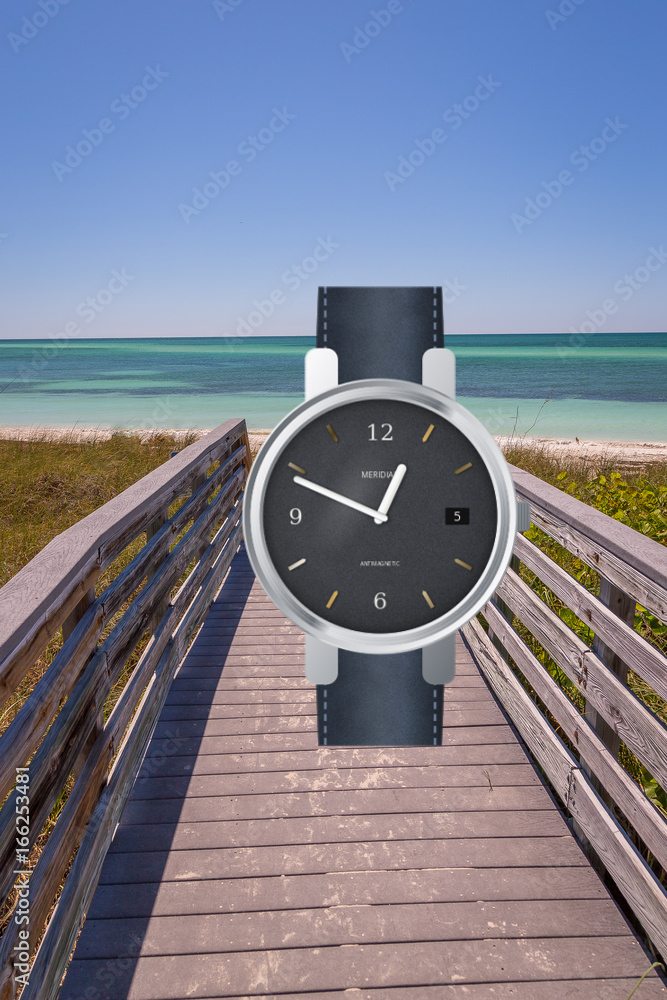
**12:49**
